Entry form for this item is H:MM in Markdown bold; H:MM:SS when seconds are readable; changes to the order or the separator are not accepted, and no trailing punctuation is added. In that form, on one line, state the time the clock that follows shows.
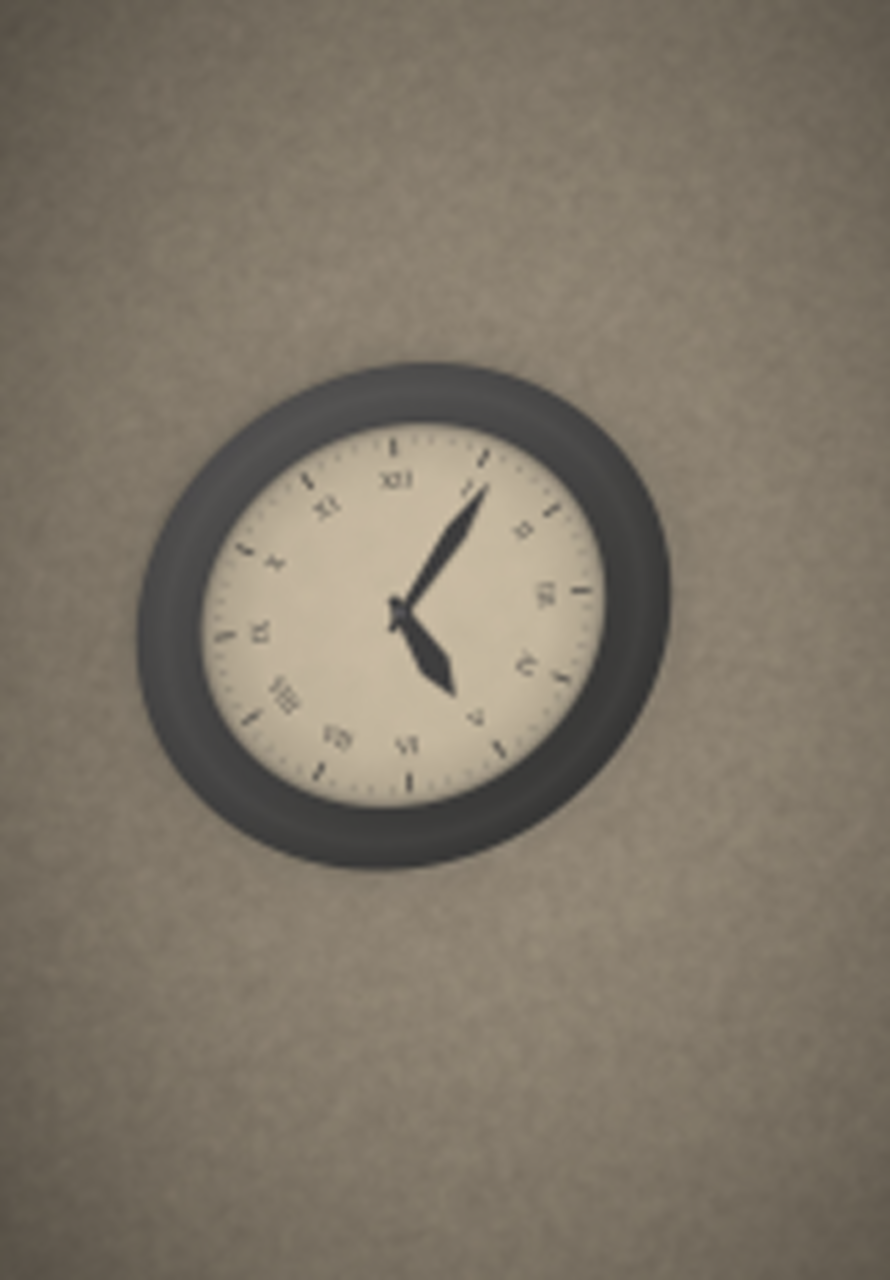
**5:06**
